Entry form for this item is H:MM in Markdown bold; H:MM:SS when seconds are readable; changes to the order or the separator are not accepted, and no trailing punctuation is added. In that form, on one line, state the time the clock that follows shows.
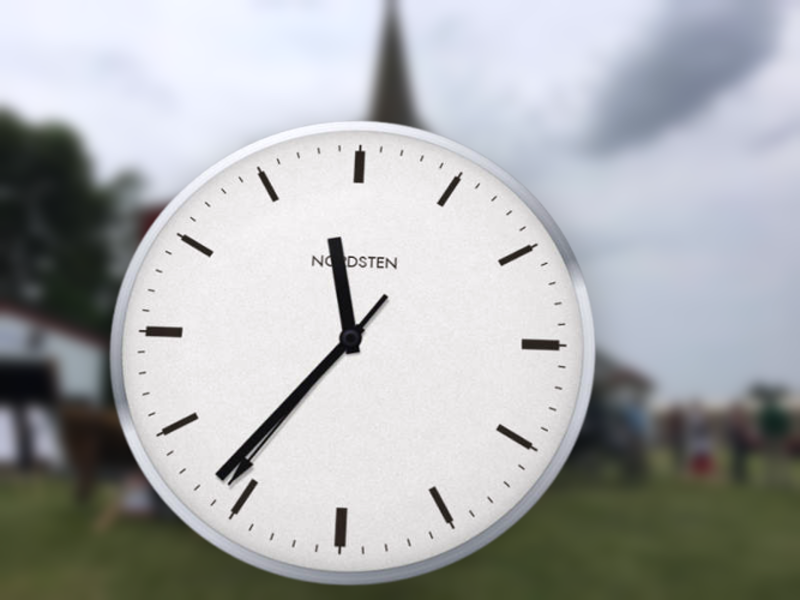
**11:36:36**
